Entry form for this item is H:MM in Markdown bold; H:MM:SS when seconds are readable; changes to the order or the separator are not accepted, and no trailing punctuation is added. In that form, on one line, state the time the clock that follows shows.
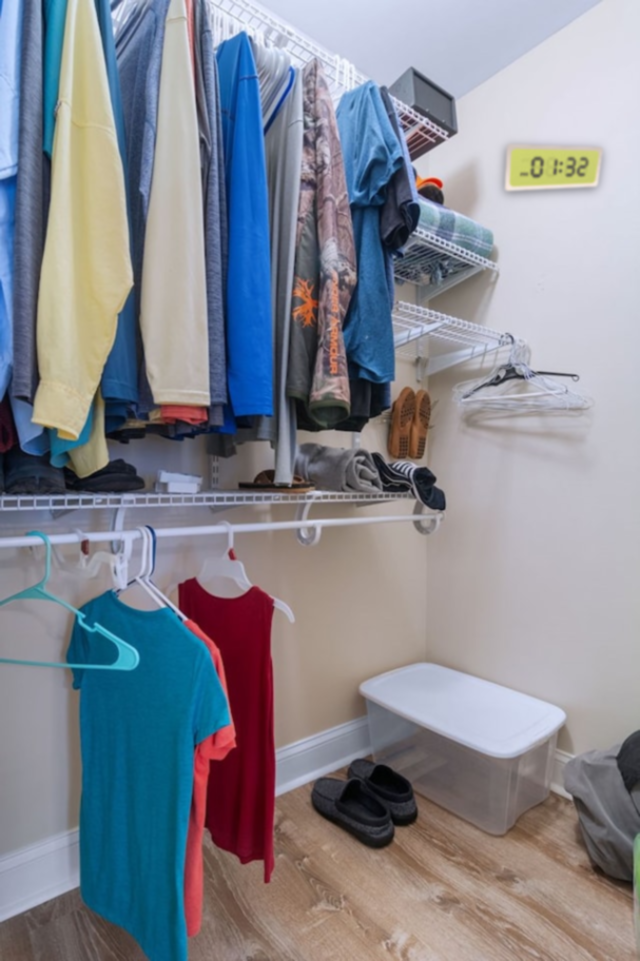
**1:32**
